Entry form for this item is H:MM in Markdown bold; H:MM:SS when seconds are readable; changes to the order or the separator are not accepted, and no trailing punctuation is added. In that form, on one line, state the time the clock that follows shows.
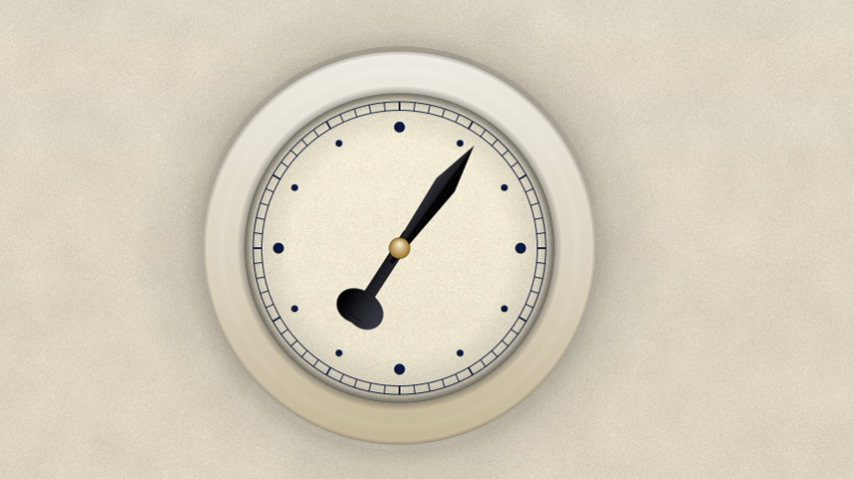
**7:06**
